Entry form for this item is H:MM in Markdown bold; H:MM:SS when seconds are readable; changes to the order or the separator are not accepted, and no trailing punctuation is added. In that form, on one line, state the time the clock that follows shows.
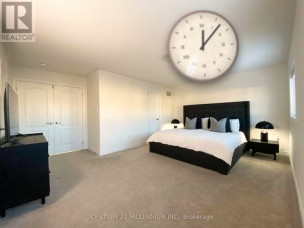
**12:07**
